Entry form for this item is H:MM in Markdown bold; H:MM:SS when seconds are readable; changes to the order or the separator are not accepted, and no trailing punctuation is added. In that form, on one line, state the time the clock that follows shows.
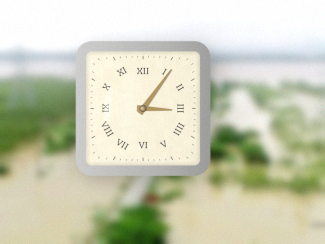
**3:06**
